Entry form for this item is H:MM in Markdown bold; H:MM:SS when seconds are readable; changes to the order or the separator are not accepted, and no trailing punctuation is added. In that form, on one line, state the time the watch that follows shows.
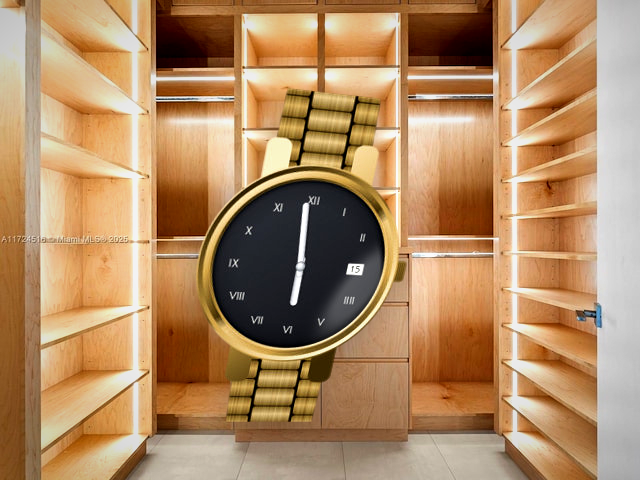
**5:59**
